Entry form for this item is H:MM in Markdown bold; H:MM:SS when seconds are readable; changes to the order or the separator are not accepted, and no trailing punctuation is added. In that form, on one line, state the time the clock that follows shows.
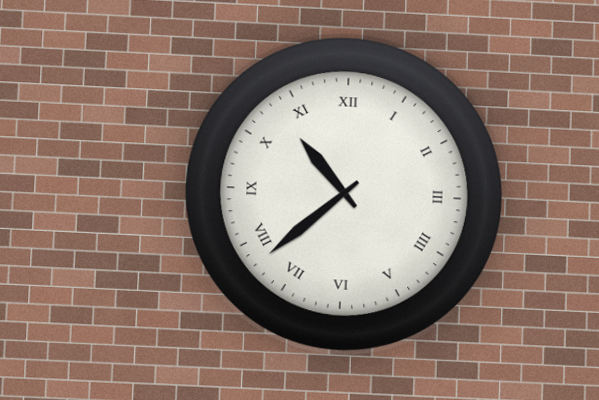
**10:38**
